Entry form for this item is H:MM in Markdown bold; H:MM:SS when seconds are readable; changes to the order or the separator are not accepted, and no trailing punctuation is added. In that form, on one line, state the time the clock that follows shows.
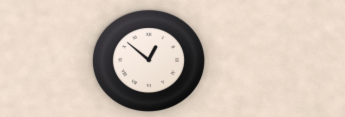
**12:52**
